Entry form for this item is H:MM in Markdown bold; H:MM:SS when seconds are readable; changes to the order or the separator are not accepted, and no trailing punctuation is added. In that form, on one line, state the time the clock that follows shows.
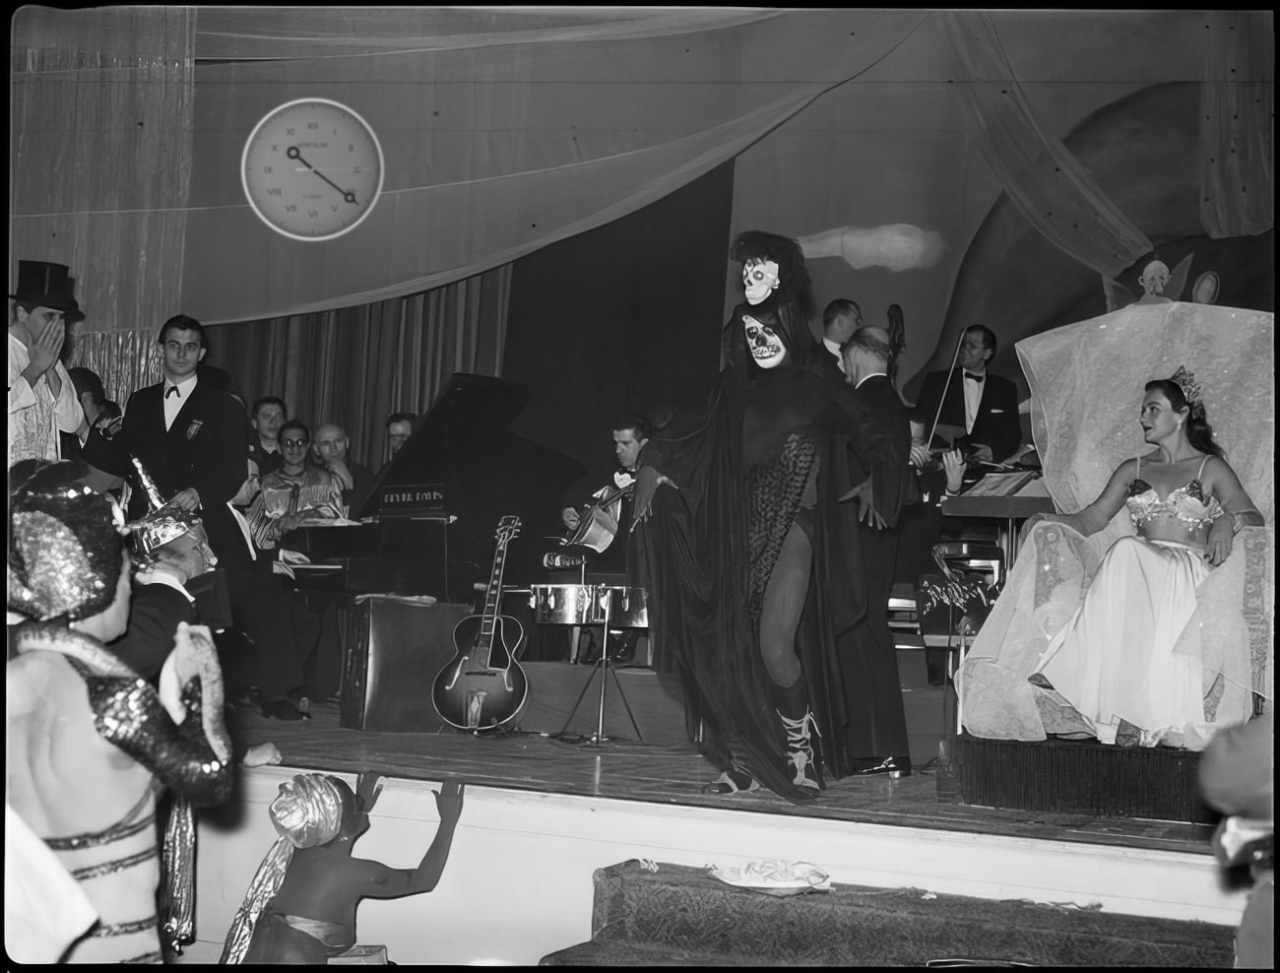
**10:21:15**
